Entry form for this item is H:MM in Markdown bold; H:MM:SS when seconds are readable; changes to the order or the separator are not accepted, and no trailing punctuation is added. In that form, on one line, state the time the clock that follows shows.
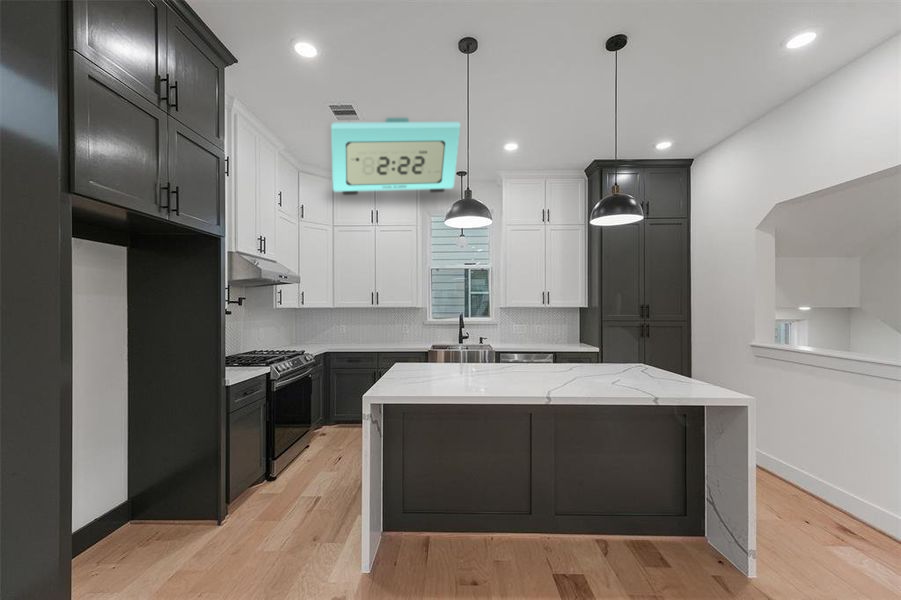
**2:22**
